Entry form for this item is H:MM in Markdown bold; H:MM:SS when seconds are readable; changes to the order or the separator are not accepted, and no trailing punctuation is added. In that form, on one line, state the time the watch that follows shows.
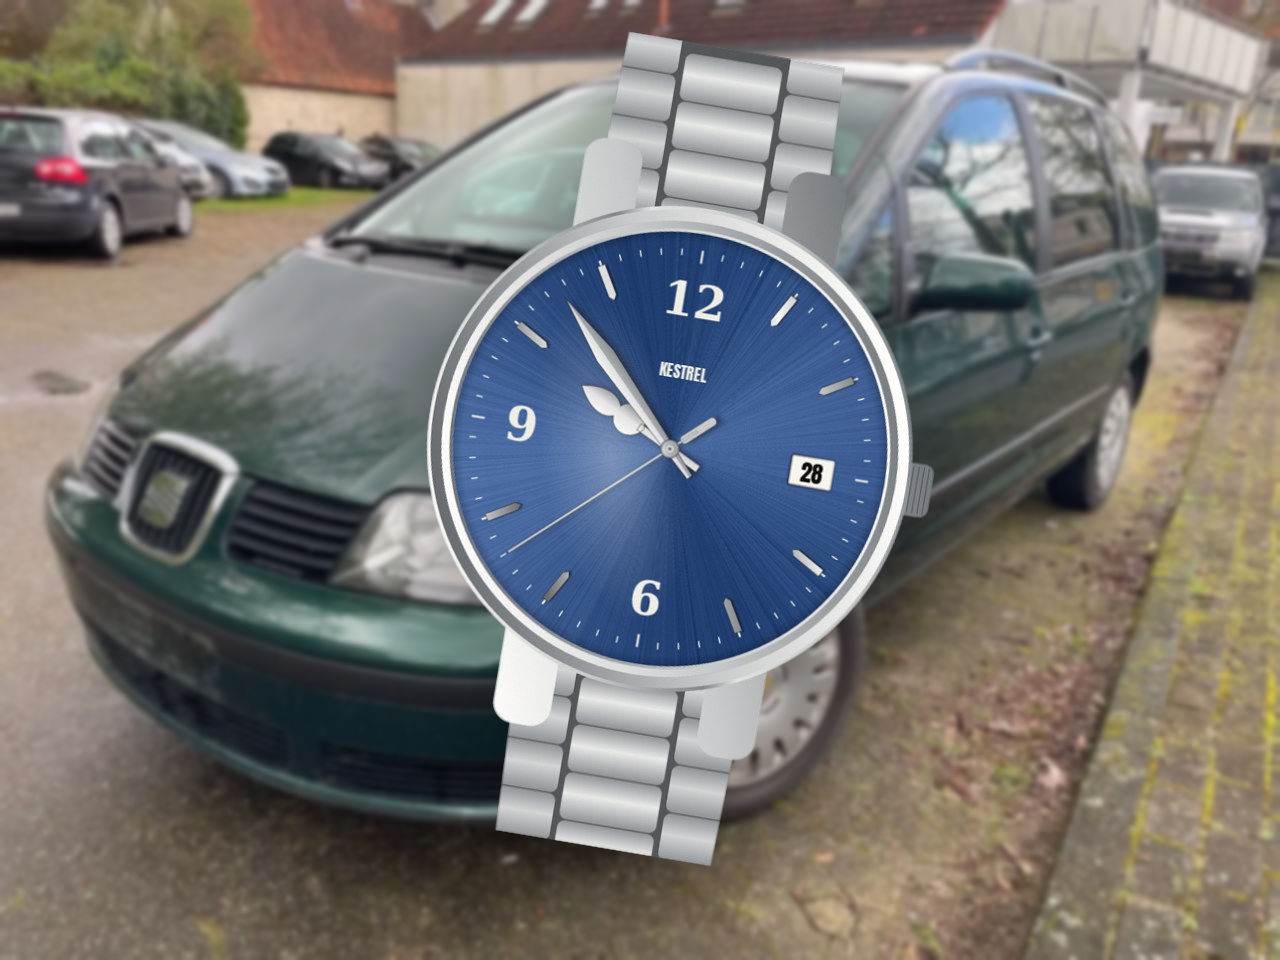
**9:52:38**
